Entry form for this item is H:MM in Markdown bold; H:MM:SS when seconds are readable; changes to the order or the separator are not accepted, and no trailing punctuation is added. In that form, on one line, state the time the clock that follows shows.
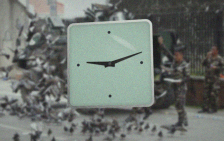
**9:12**
